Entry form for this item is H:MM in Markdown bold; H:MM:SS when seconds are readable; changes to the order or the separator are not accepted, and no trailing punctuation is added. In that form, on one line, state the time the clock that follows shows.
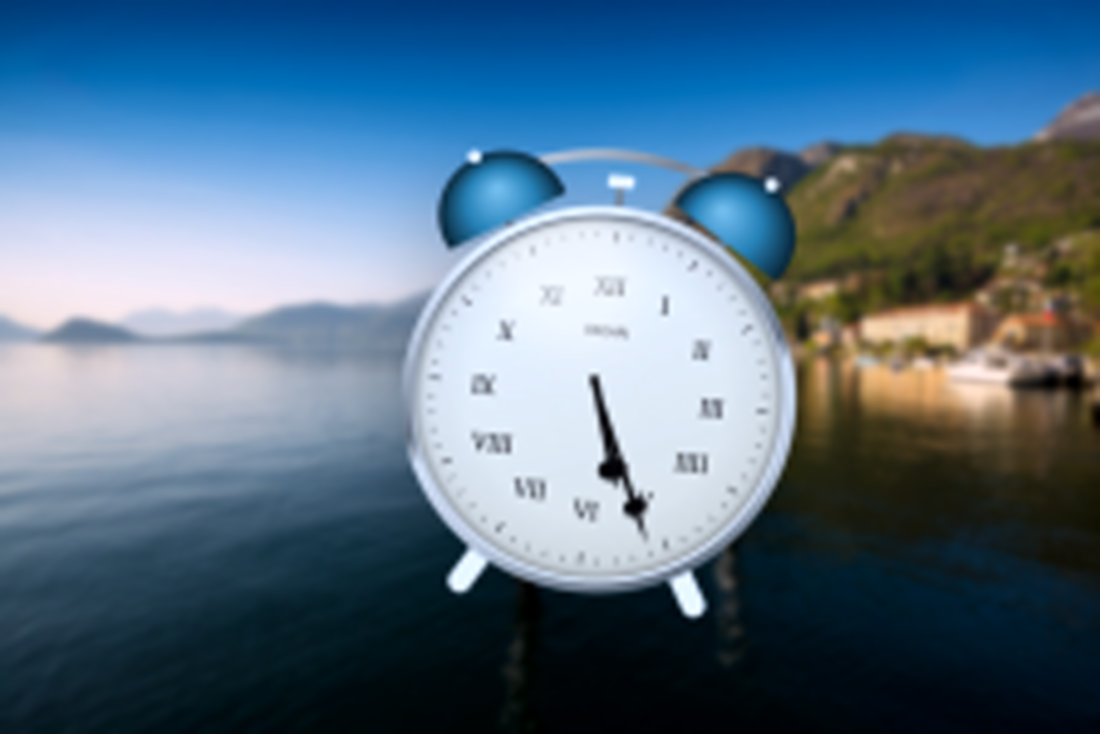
**5:26**
